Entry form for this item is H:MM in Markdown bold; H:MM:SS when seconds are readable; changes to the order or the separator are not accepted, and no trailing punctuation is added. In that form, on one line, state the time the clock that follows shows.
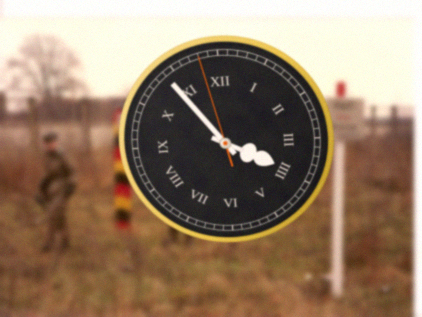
**3:53:58**
